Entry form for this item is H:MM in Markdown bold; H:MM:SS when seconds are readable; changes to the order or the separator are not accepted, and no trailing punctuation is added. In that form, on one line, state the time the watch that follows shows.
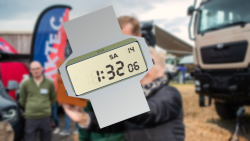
**1:32:06**
